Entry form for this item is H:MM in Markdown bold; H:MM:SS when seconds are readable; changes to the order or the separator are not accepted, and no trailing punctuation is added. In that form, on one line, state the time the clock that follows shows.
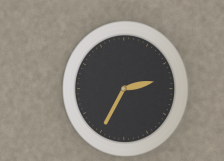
**2:35**
